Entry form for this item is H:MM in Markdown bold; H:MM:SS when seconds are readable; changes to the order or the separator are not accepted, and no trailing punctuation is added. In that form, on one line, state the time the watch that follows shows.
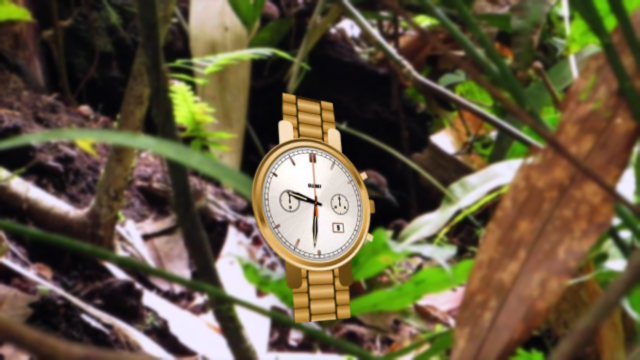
**9:31**
